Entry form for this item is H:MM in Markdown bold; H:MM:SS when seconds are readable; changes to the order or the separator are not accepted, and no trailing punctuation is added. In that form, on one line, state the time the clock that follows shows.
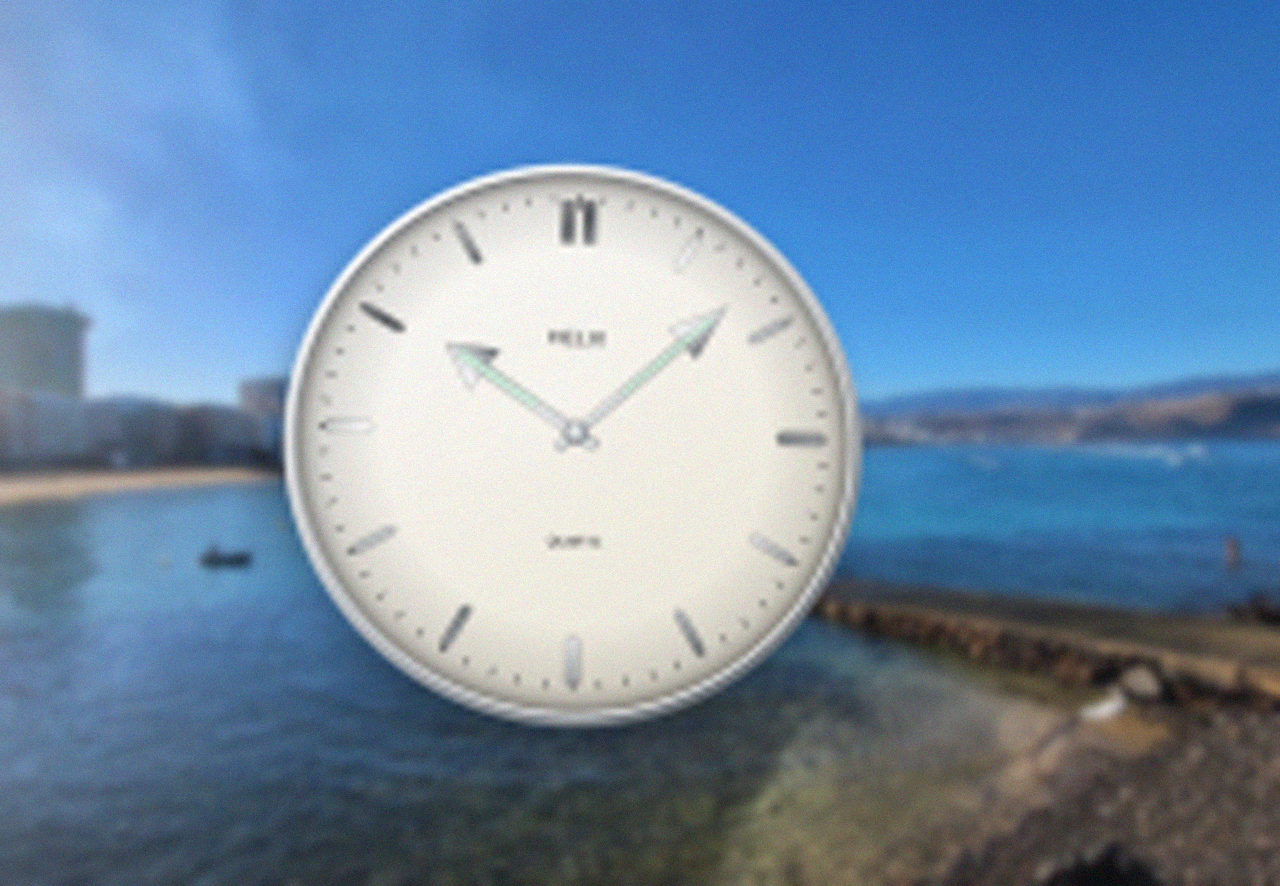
**10:08**
